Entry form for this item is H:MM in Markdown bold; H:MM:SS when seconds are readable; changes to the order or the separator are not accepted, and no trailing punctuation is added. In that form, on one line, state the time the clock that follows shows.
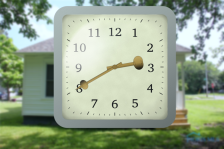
**2:40**
